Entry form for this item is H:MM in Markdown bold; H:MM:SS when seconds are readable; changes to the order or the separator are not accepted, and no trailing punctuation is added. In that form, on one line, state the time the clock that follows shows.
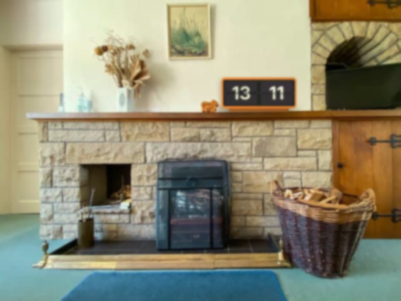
**13:11**
